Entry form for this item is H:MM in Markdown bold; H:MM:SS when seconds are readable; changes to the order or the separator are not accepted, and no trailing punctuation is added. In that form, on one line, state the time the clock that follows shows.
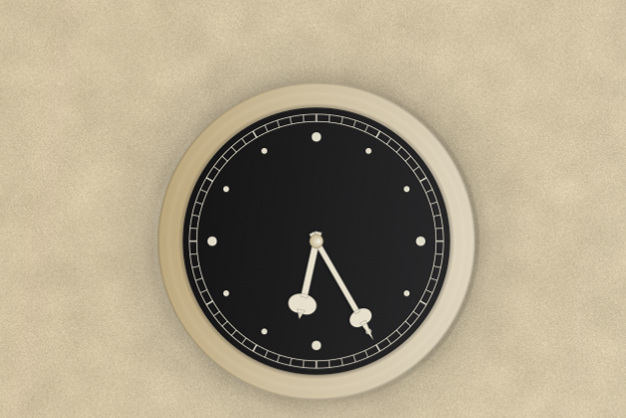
**6:25**
